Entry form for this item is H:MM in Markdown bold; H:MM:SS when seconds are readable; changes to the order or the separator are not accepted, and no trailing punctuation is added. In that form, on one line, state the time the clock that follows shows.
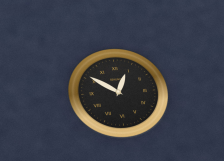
**12:51**
